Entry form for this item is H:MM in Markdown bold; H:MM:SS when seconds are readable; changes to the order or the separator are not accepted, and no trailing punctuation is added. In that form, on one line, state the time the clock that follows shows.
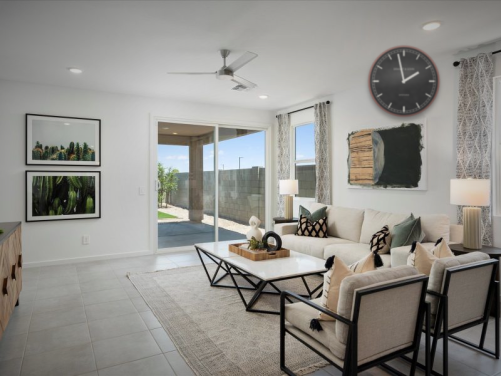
**1:58**
